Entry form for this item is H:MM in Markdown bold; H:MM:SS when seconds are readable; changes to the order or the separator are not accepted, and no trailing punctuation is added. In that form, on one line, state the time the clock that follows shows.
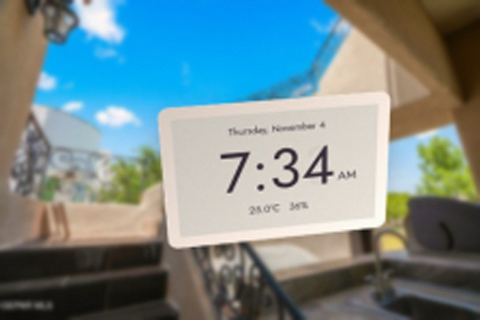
**7:34**
